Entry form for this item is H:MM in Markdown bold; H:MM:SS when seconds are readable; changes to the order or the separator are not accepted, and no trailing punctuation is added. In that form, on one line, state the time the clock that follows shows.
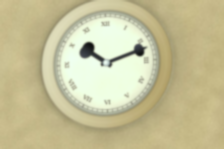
**10:12**
